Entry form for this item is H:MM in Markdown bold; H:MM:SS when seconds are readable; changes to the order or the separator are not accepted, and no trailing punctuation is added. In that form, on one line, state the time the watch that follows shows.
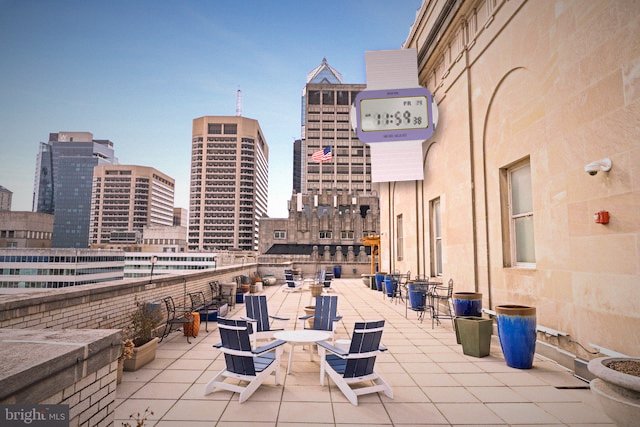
**11:59:38**
